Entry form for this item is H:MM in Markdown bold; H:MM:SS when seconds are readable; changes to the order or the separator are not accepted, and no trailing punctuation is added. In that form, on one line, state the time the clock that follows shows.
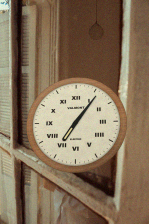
**7:06**
